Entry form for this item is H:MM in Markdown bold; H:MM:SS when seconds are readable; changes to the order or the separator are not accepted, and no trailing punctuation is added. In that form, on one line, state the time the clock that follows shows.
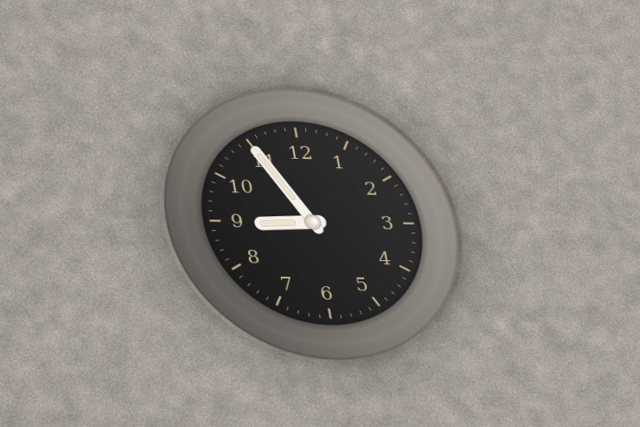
**8:55**
